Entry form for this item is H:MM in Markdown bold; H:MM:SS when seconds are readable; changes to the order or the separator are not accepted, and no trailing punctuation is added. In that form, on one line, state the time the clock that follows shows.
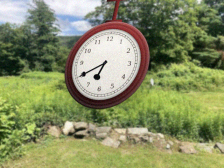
**6:40**
